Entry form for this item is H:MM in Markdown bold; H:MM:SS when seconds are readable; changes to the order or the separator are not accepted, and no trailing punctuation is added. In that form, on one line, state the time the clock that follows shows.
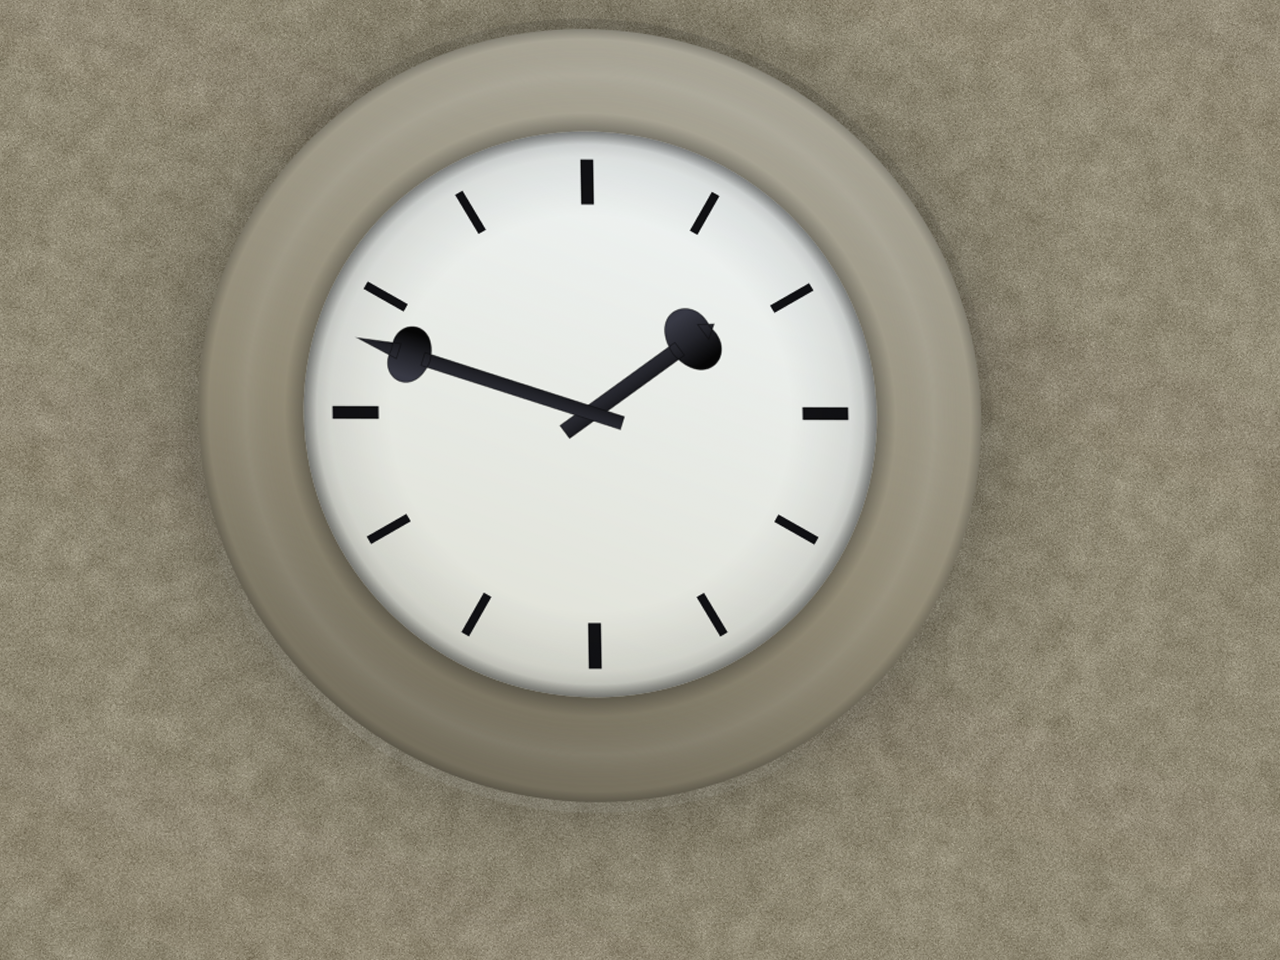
**1:48**
